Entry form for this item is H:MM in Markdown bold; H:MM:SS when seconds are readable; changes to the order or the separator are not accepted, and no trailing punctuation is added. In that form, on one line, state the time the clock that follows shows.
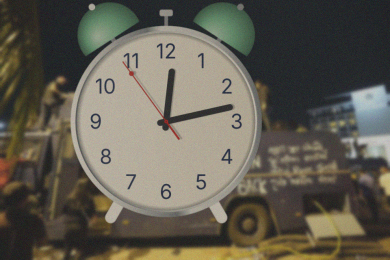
**12:12:54**
